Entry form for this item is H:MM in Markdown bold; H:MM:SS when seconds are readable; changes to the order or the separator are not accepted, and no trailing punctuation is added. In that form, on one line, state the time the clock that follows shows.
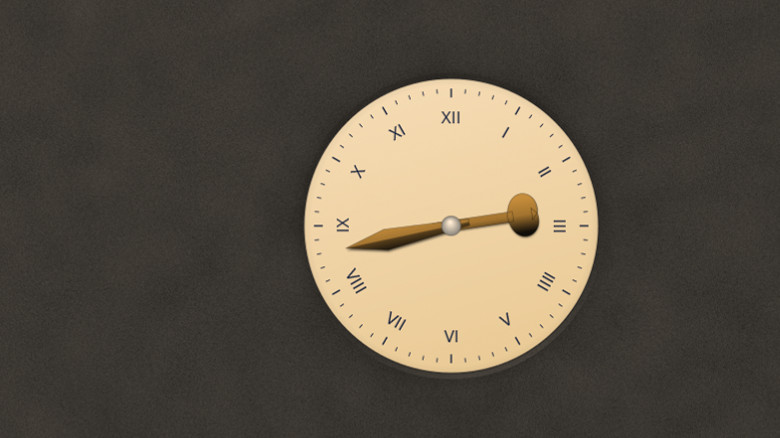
**2:43**
